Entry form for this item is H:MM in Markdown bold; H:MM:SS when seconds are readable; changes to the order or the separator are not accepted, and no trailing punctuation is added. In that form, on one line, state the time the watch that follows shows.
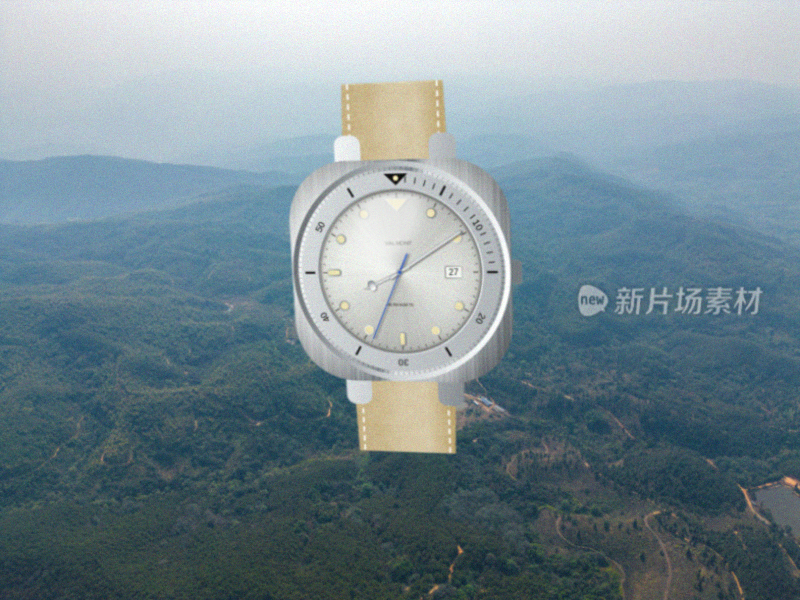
**8:09:34**
